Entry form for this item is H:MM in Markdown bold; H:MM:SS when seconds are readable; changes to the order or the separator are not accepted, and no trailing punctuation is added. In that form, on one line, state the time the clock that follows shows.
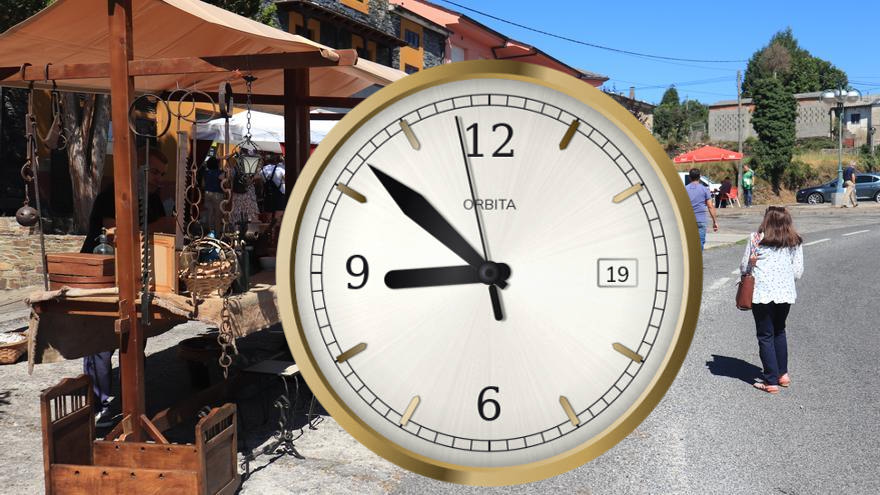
**8:51:58**
